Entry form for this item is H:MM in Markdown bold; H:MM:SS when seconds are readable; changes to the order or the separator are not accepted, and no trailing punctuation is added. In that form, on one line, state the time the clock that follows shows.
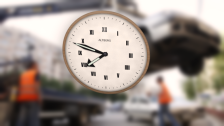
**7:48**
